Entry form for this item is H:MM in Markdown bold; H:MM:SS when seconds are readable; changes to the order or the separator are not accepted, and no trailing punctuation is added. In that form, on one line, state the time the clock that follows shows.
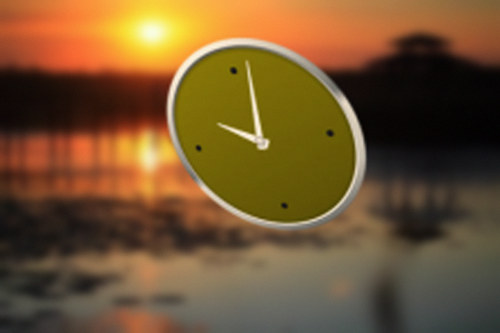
**10:02**
